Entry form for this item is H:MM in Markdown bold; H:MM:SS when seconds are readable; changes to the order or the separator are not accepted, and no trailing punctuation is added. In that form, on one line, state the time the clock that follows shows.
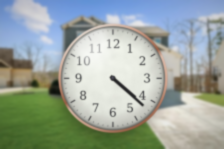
**4:22**
